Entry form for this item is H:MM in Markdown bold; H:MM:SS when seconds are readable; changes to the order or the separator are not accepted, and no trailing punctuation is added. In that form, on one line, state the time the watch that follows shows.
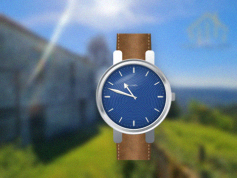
**10:48**
